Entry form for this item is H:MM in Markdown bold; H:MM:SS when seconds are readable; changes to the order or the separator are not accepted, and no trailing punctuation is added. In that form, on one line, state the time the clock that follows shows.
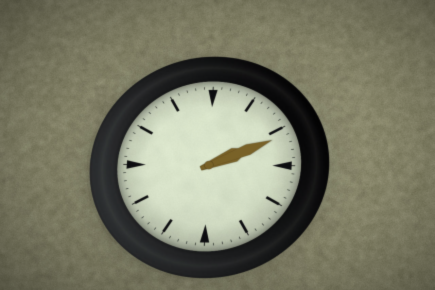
**2:11**
